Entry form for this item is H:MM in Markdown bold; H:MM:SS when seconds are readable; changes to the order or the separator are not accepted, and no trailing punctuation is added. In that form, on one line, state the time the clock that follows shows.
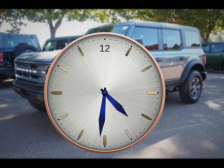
**4:31**
